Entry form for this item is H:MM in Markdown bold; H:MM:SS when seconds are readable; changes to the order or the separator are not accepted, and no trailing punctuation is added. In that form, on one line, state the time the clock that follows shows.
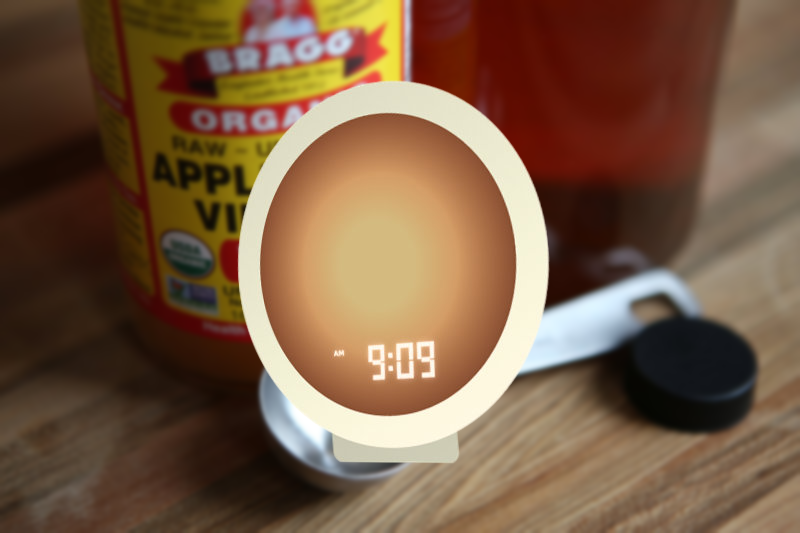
**9:09**
